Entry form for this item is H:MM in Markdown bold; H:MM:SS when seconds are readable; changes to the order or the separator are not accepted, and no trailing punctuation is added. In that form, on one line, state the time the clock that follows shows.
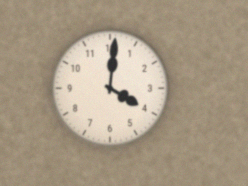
**4:01**
